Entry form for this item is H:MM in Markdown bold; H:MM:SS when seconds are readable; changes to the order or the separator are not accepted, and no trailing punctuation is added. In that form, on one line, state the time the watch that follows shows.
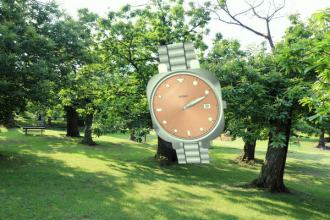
**2:11**
